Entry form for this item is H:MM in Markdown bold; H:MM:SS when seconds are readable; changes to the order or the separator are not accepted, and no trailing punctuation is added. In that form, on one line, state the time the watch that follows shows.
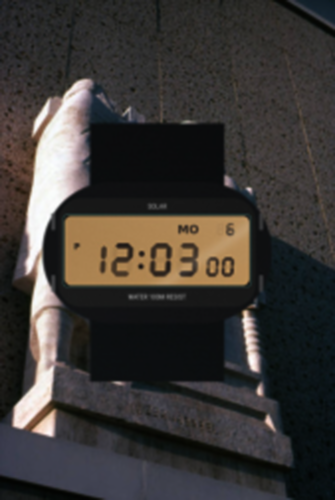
**12:03:00**
